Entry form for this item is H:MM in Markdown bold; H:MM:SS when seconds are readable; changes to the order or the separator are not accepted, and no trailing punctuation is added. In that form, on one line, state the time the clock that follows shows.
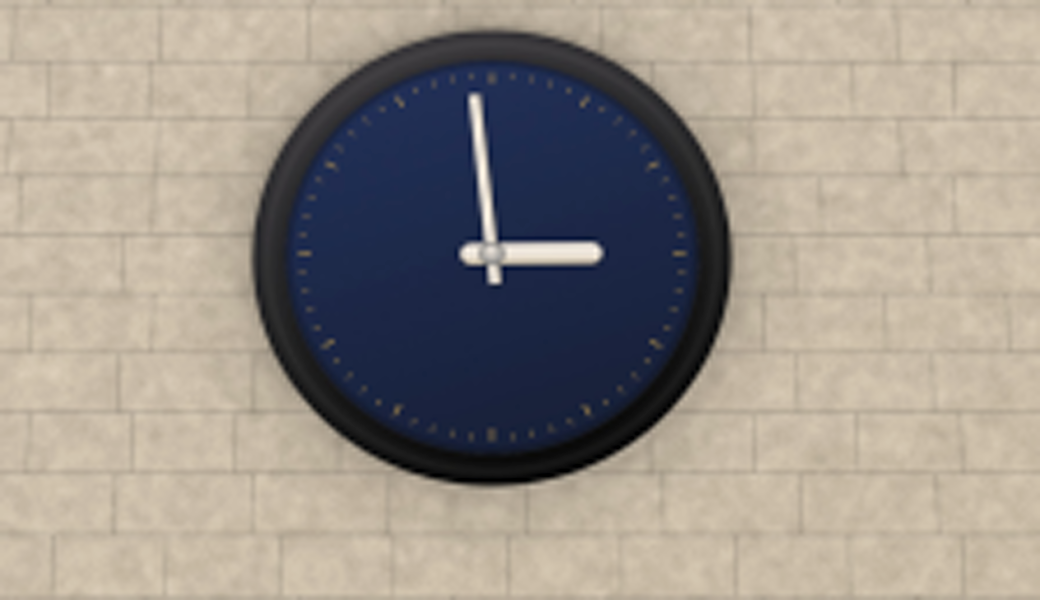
**2:59**
